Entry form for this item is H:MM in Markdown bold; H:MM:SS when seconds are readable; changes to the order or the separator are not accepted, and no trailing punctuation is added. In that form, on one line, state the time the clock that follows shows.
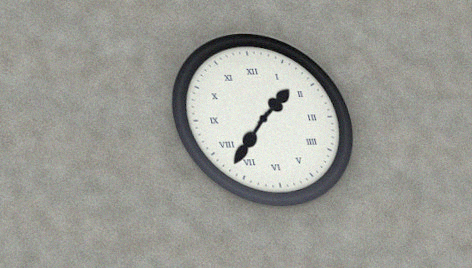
**1:37**
